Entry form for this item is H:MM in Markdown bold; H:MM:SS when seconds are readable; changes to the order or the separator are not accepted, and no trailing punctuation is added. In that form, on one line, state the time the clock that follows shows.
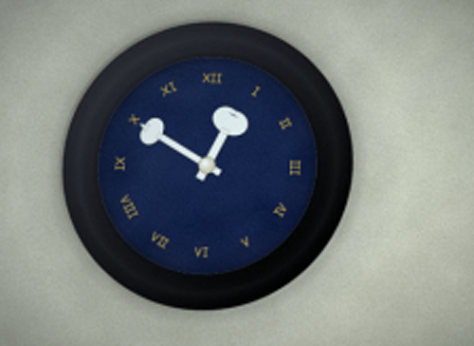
**12:50**
